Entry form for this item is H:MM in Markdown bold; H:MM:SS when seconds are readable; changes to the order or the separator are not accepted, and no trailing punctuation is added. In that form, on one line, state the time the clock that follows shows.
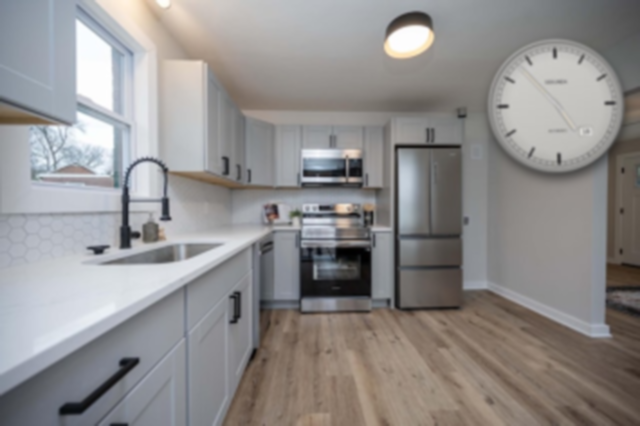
**4:53**
